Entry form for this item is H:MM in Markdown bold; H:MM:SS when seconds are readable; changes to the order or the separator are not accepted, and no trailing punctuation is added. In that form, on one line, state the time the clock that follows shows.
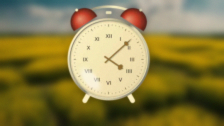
**4:08**
